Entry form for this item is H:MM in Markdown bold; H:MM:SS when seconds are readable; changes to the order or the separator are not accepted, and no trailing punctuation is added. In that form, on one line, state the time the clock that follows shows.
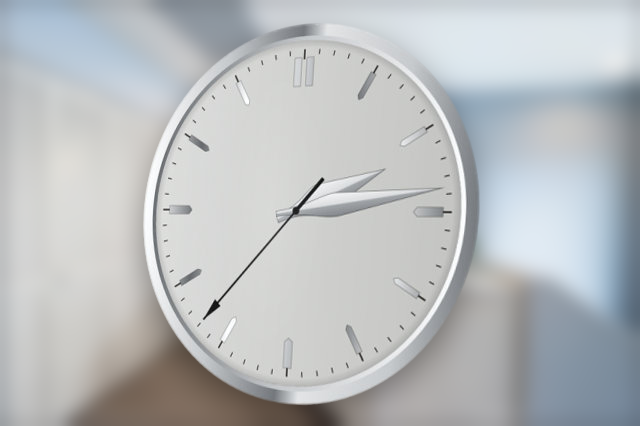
**2:13:37**
